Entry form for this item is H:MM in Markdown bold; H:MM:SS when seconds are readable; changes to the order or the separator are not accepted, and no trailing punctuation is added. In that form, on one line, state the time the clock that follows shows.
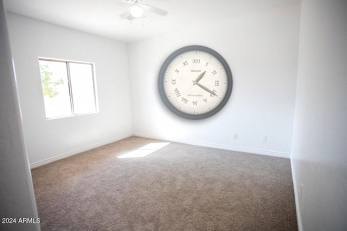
**1:20**
